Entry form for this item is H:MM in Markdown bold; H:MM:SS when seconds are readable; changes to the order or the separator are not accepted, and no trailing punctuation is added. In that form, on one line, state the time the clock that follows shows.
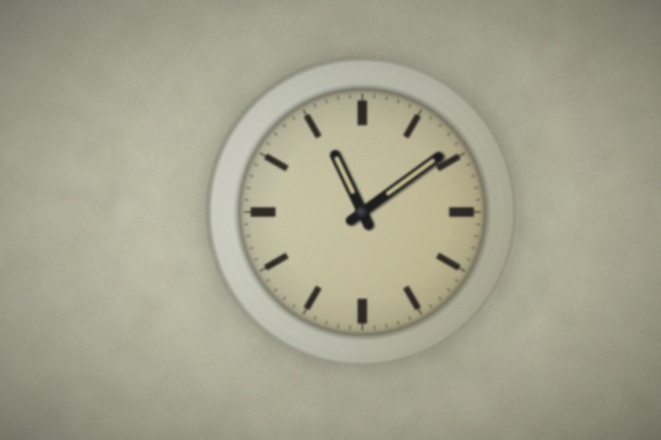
**11:09**
